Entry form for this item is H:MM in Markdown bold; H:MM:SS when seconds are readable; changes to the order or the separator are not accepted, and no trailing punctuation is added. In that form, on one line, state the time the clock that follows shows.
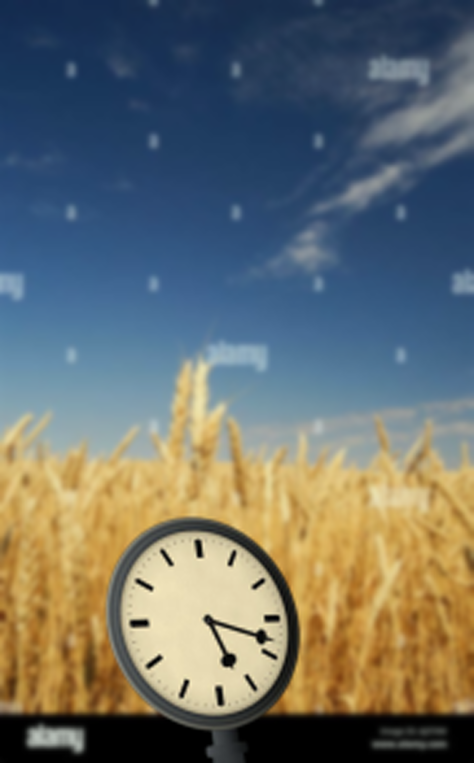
**5:18**
